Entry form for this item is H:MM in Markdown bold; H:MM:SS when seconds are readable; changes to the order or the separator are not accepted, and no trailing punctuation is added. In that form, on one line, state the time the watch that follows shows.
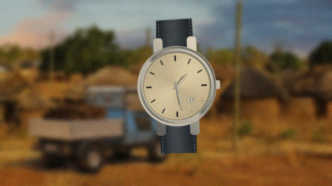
**1:28**
